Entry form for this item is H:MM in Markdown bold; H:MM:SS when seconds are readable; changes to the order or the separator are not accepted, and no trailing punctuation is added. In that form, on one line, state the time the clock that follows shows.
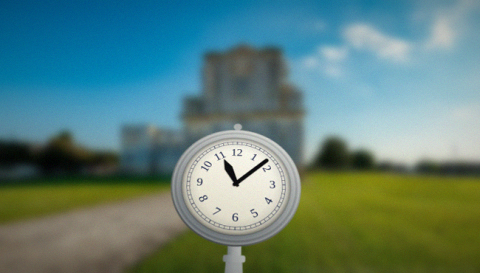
**11:08**
